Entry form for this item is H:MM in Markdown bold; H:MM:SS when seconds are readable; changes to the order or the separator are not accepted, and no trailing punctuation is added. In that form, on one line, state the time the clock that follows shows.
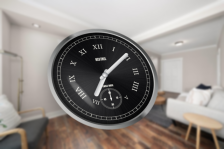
**7:09**
